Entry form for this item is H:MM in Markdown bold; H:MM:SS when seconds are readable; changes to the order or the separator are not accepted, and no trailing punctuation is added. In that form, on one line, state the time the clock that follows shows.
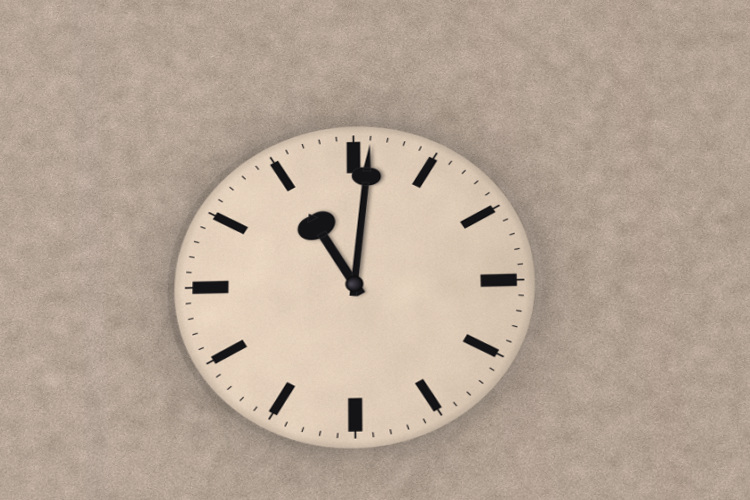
**11:01**
